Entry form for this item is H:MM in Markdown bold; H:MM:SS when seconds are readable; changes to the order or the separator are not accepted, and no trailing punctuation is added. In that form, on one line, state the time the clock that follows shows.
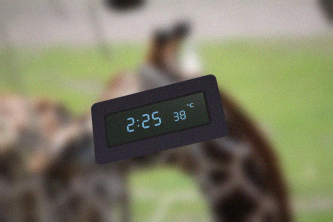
**2:25**
